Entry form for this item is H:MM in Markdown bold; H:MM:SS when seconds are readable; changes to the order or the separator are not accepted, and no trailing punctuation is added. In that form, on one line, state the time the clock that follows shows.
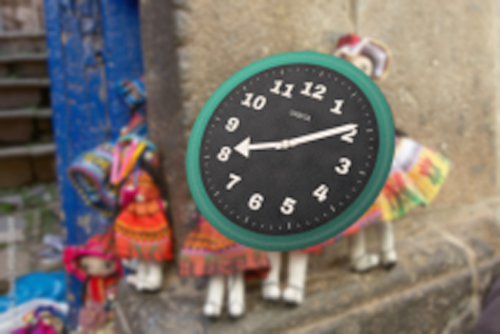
**8:09**
